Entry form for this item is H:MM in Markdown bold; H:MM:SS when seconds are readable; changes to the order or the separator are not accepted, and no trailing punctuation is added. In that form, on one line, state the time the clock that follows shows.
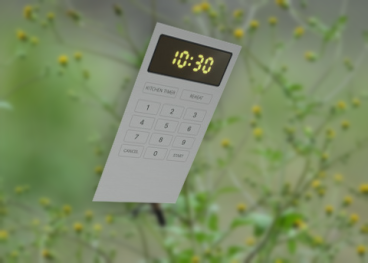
**10:30**
